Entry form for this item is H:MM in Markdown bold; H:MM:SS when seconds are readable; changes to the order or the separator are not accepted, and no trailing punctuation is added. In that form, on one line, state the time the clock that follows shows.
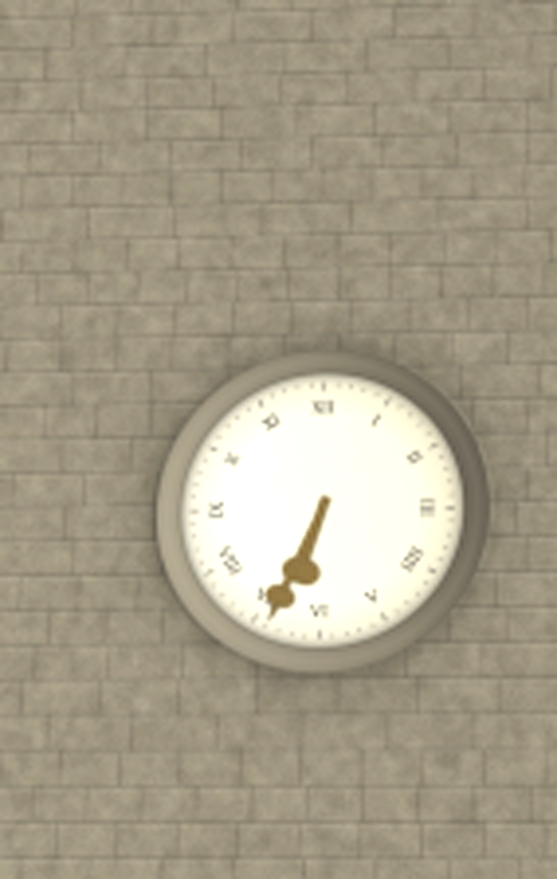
**6:34**
